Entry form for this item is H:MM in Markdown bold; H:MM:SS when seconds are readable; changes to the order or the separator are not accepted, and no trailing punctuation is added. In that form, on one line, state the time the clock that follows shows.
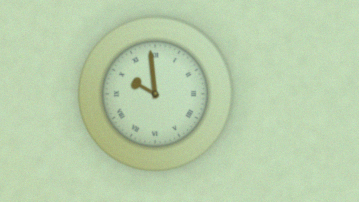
**9:59**
